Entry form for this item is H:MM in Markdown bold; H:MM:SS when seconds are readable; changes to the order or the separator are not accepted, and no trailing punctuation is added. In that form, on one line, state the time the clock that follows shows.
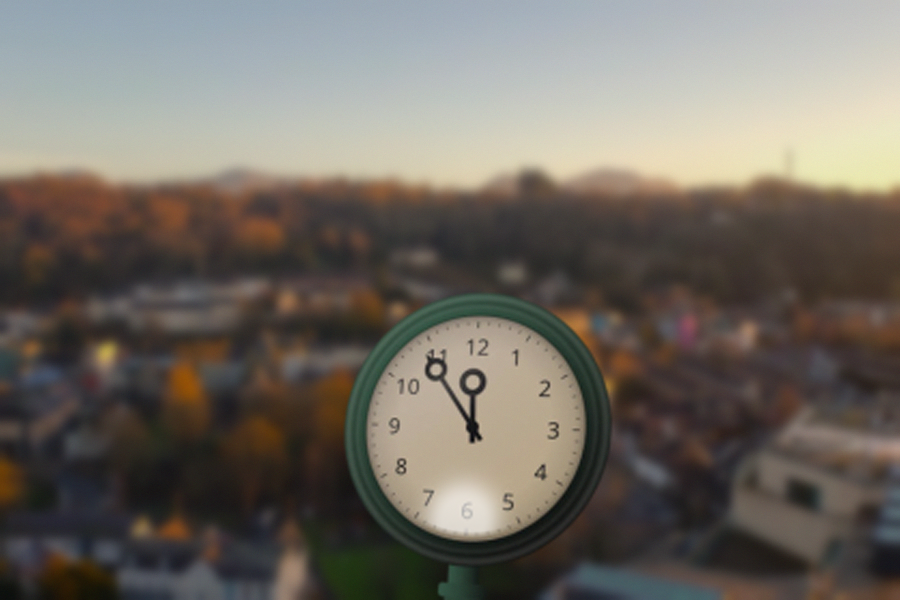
**11:54**
